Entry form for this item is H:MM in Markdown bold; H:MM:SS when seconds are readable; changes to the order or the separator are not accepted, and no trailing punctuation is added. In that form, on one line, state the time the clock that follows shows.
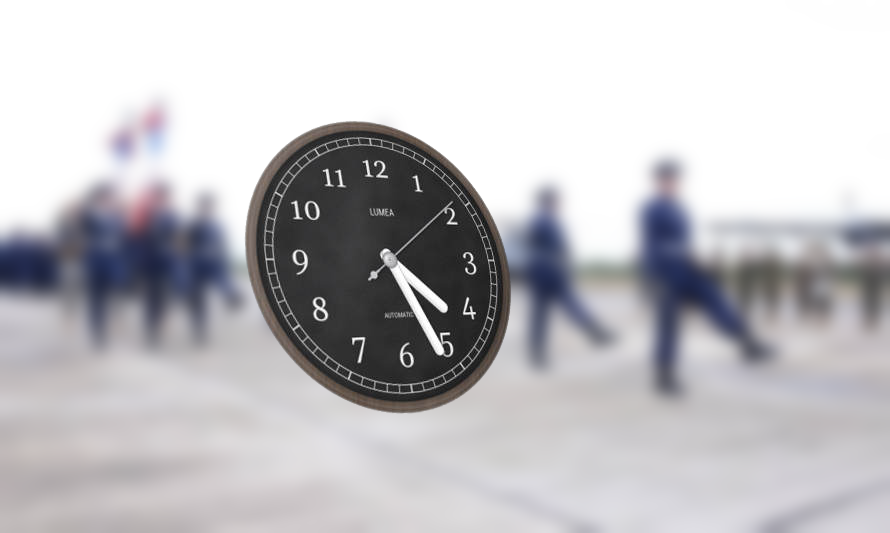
**4:26:09**
